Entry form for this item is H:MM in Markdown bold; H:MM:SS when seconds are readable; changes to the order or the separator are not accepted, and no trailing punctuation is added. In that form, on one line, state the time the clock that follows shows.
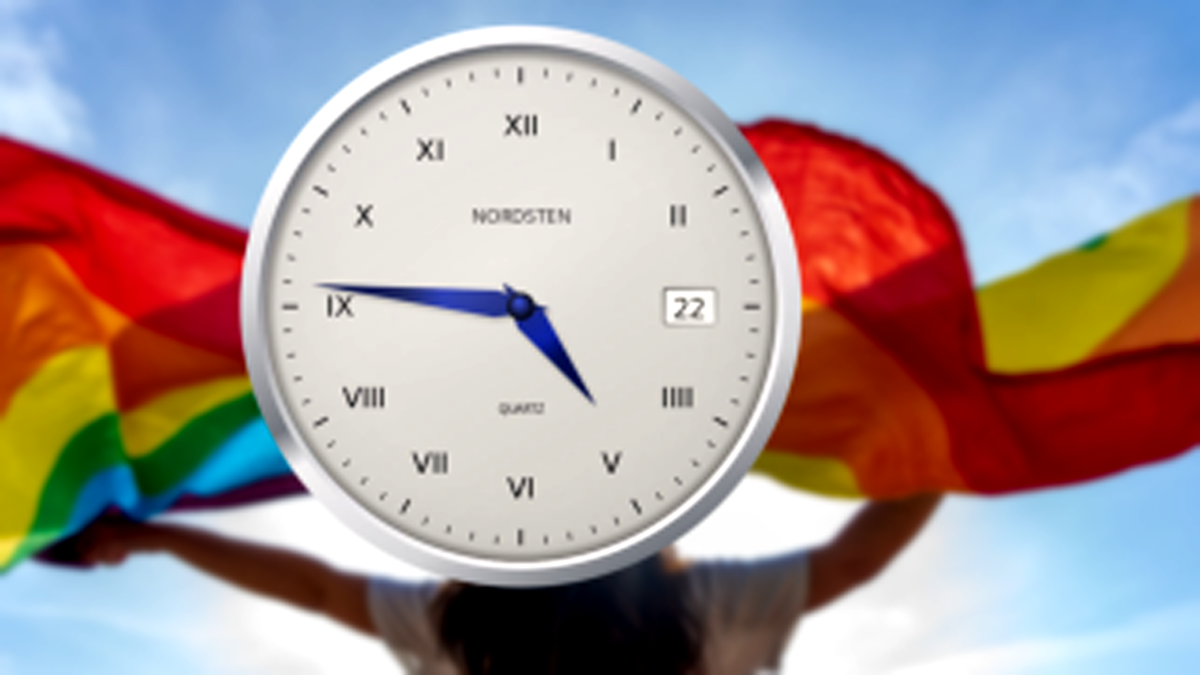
**4:46**
